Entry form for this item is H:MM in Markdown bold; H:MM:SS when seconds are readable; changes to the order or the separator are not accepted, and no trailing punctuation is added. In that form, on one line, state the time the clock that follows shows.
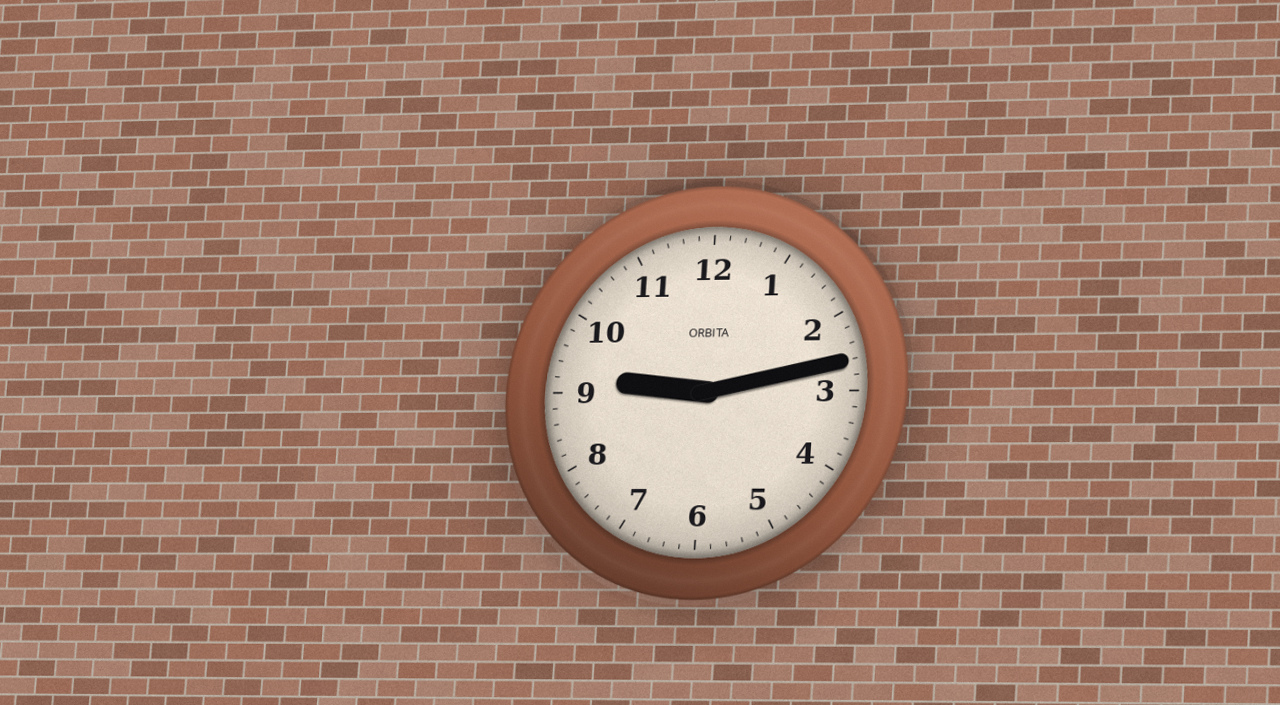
**9:13**
